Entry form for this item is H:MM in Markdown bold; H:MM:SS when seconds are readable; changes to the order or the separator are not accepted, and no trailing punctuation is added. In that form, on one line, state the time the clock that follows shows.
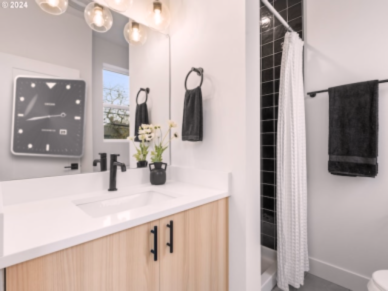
**2:43**
